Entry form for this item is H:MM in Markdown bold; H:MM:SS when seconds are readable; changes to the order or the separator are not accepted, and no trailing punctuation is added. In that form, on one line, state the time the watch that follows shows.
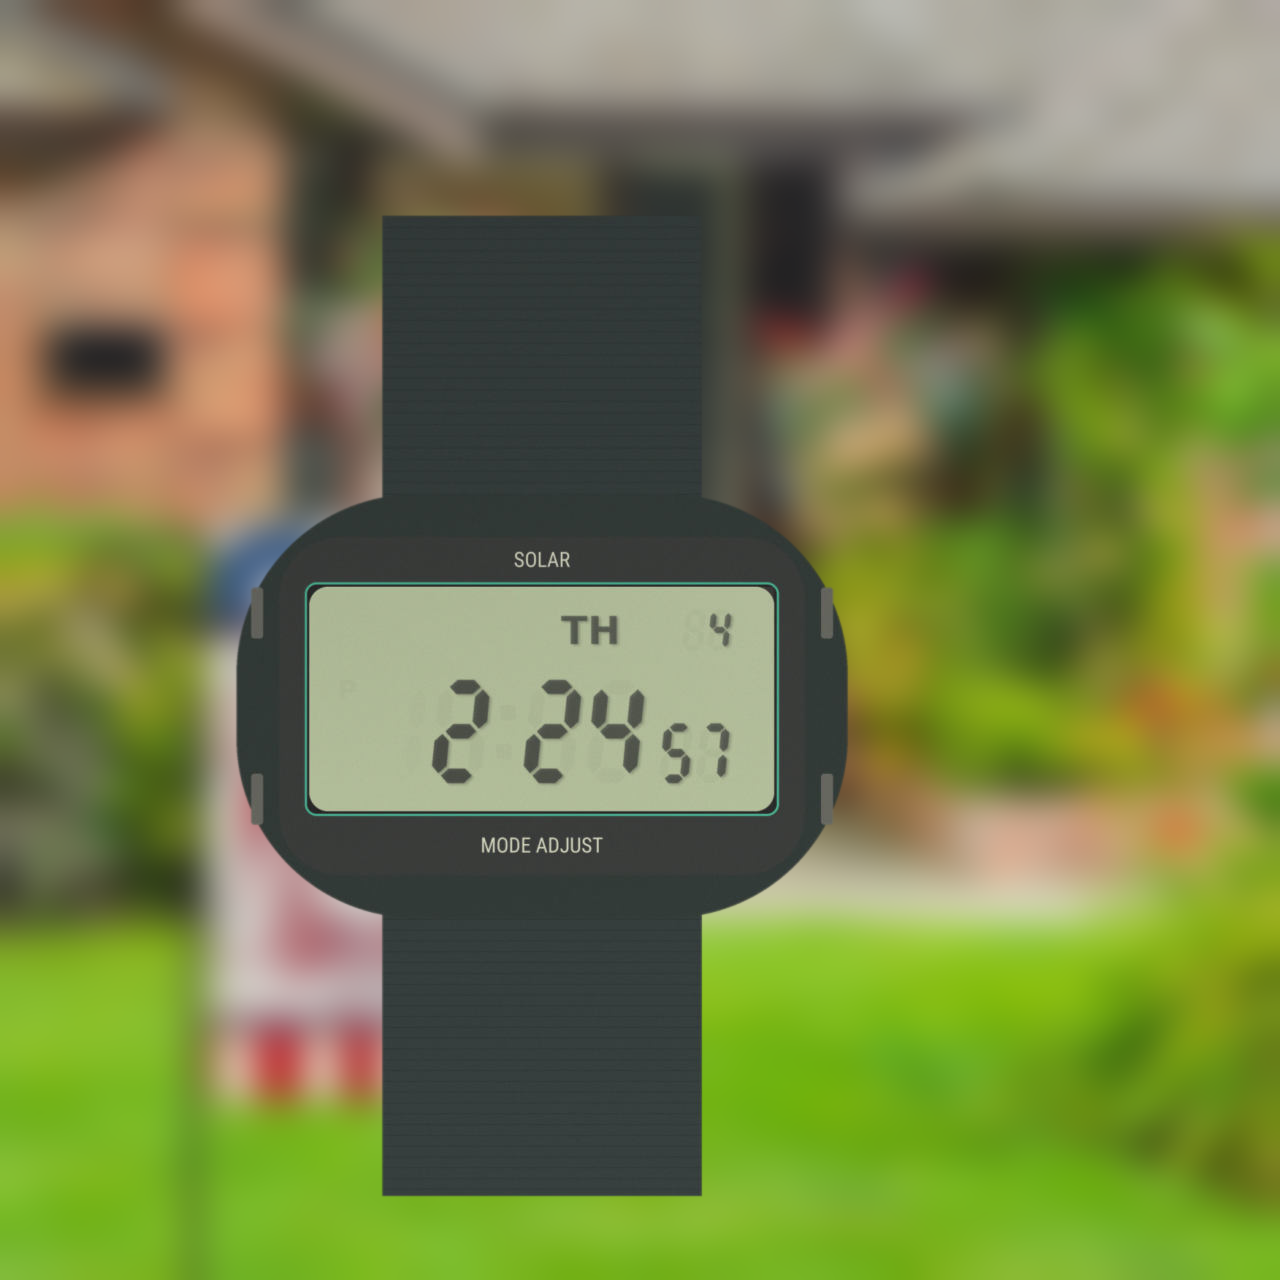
**2:24:57**
